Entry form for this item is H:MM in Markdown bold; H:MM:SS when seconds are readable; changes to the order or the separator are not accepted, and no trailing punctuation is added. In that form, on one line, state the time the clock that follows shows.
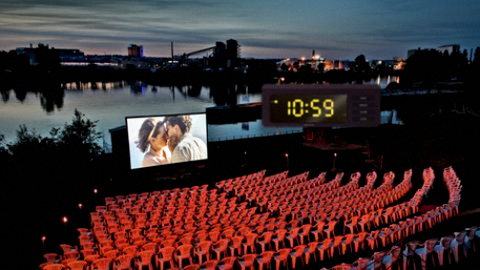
**10:59**
